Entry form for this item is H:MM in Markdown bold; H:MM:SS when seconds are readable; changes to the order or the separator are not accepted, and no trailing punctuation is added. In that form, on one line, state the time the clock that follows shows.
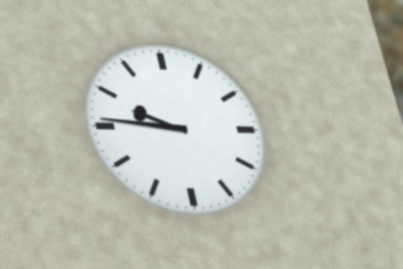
**9:46**
